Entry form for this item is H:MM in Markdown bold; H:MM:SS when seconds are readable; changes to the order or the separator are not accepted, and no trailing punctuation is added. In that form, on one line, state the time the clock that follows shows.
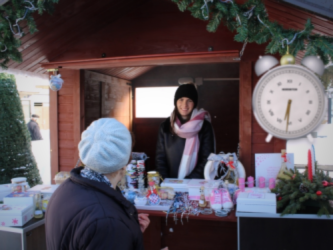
**6:31**
